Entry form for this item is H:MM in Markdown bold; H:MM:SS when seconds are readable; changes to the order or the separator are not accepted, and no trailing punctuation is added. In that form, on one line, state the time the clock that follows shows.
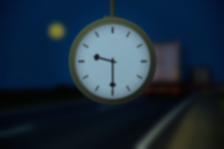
**9:30**
